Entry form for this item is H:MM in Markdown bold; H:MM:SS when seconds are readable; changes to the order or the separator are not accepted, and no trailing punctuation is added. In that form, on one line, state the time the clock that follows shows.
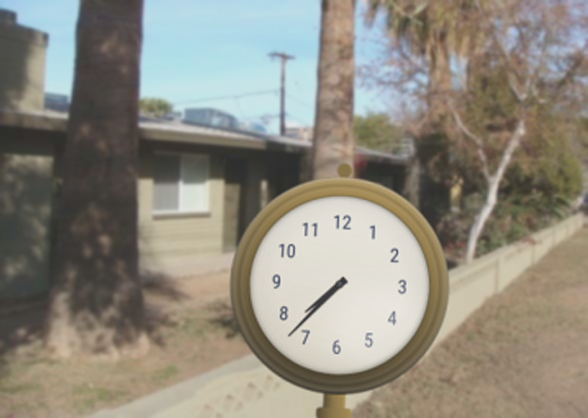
**7:37**
